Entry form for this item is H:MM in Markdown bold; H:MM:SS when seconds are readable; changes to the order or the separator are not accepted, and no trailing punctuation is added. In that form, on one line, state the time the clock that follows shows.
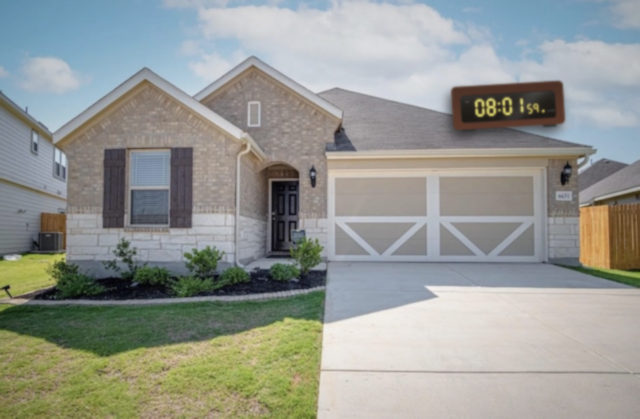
**8:01**
